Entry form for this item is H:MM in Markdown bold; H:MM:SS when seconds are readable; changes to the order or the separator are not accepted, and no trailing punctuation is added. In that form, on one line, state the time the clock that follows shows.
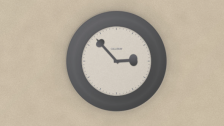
**2:53**
